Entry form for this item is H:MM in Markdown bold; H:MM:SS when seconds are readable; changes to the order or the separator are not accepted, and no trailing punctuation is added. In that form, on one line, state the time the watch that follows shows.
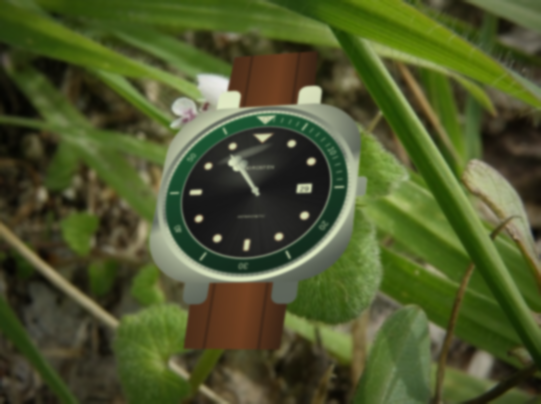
**10:54**
